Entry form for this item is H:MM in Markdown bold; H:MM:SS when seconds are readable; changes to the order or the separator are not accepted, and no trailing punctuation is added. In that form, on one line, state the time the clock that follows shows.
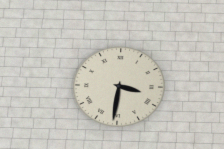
**3:31**
